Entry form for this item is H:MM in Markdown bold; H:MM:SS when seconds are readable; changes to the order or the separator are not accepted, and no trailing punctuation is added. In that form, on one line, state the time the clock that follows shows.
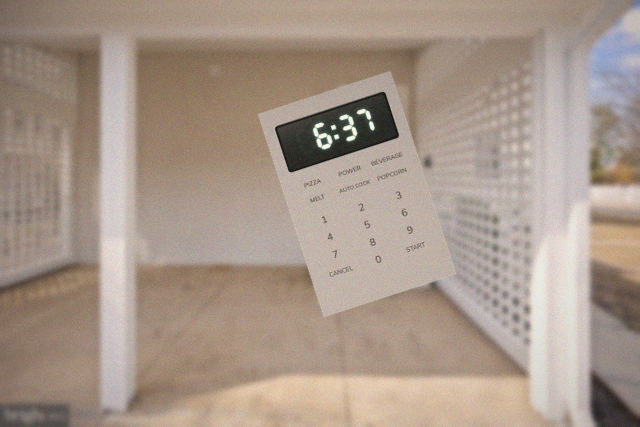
**6:37**
